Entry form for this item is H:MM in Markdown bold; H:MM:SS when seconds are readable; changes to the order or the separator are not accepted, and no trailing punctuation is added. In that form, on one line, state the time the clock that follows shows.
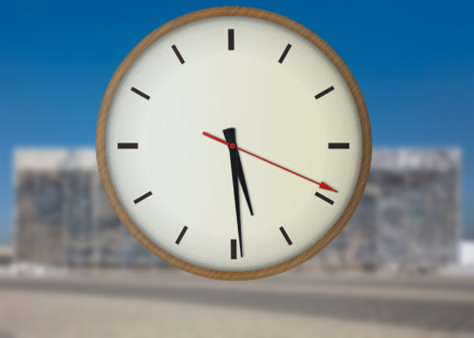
**5:29:19**
